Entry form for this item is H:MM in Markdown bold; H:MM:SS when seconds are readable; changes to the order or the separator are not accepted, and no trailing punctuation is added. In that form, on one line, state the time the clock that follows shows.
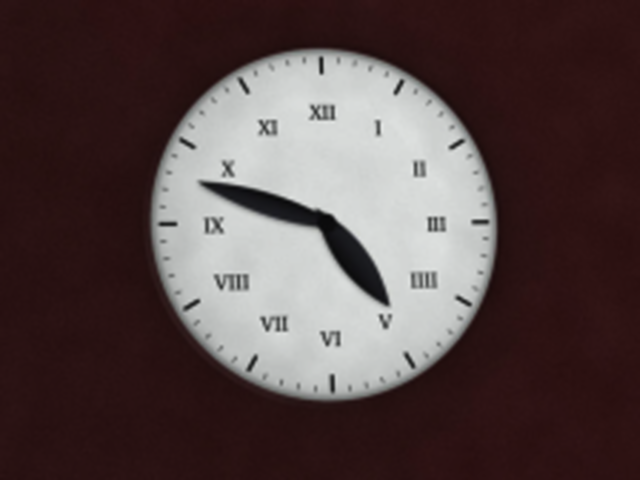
**4:48**
